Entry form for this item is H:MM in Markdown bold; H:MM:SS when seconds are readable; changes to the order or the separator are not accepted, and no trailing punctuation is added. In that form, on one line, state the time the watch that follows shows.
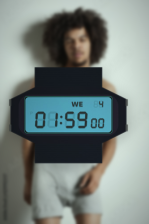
**1:59:00**
